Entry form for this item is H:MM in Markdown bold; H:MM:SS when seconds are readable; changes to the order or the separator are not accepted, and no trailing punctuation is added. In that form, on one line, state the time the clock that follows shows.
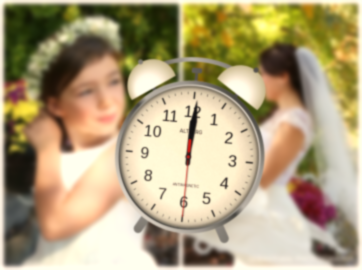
**12:00:30**
